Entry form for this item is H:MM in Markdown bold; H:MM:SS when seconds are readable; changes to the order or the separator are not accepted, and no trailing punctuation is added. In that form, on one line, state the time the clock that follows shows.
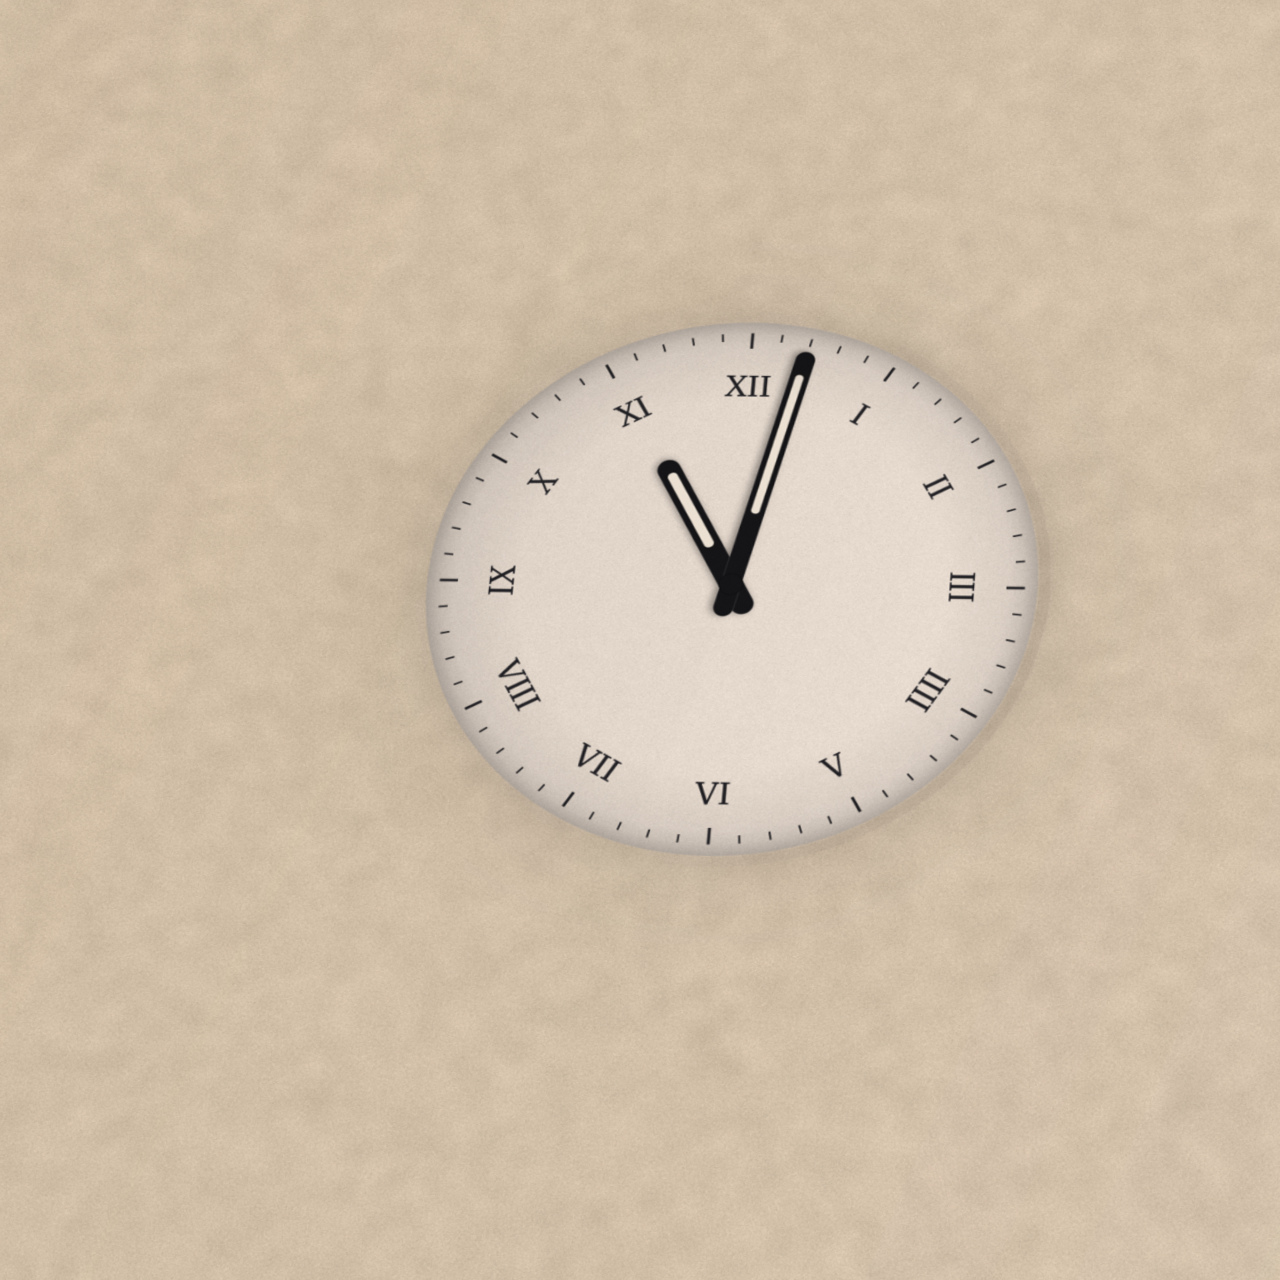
**11:02**
